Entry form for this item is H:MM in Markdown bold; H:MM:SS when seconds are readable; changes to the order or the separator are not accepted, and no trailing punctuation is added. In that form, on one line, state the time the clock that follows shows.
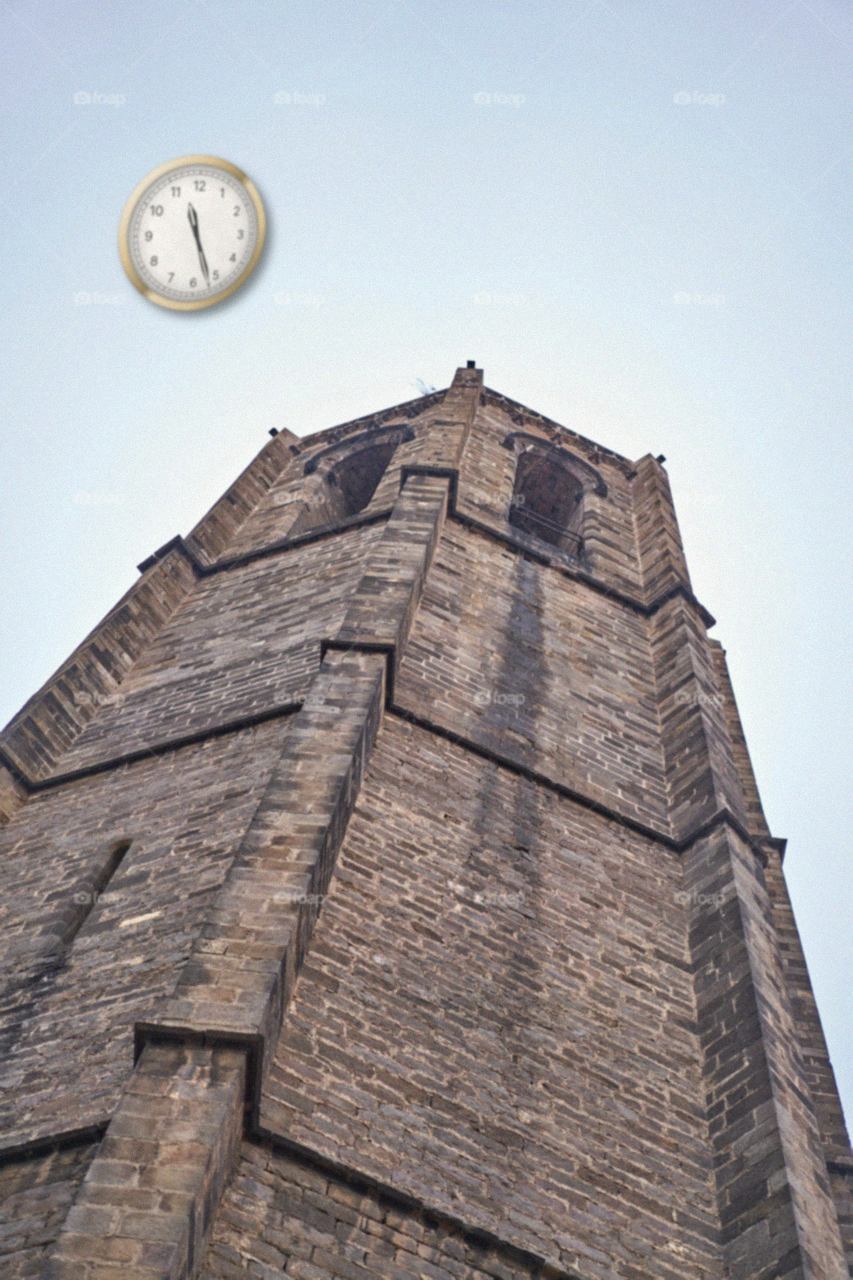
**11:27**
